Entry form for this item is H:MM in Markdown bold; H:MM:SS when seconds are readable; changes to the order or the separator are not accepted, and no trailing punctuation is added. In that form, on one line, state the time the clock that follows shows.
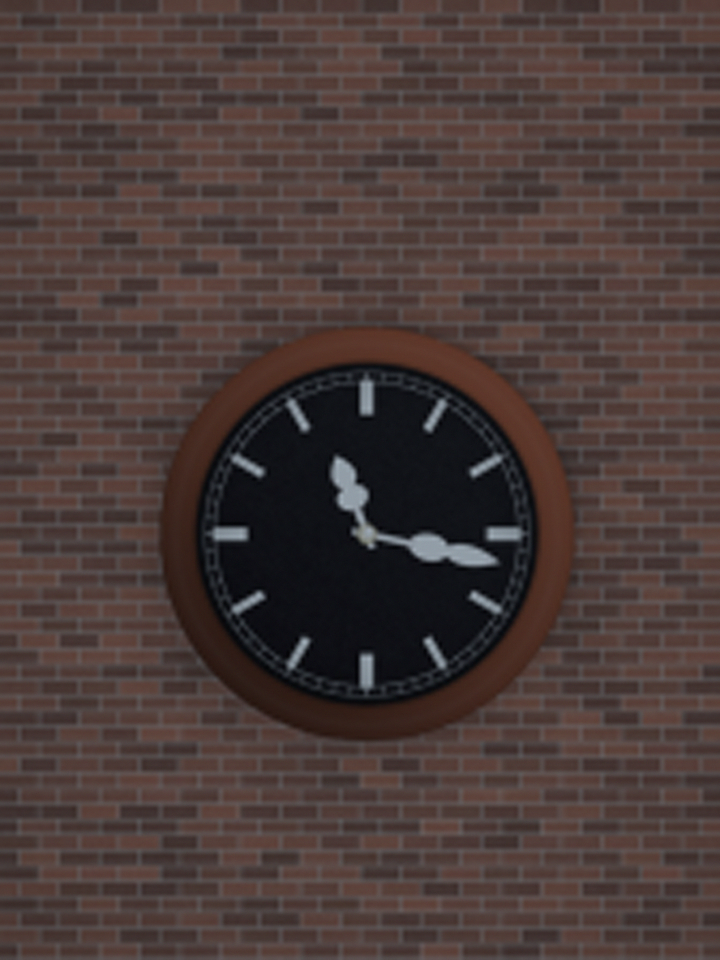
**11:17**
